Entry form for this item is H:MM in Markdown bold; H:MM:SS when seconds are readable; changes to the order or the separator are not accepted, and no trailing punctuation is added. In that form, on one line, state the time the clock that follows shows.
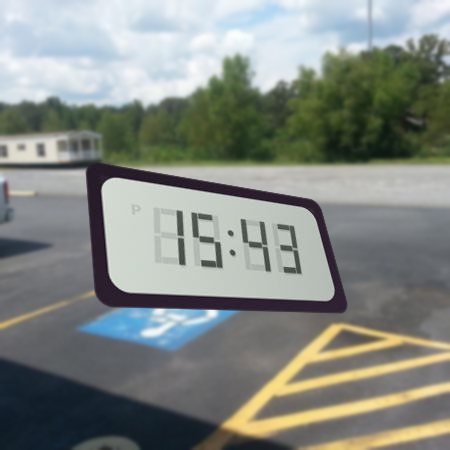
**15:43**
